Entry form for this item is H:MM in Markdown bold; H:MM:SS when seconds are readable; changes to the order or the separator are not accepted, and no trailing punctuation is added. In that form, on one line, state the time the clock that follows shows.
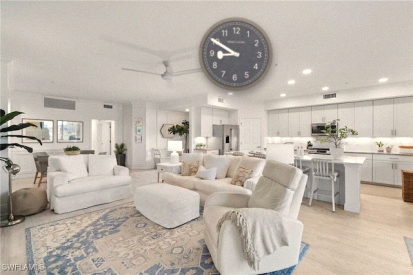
**8:50**
